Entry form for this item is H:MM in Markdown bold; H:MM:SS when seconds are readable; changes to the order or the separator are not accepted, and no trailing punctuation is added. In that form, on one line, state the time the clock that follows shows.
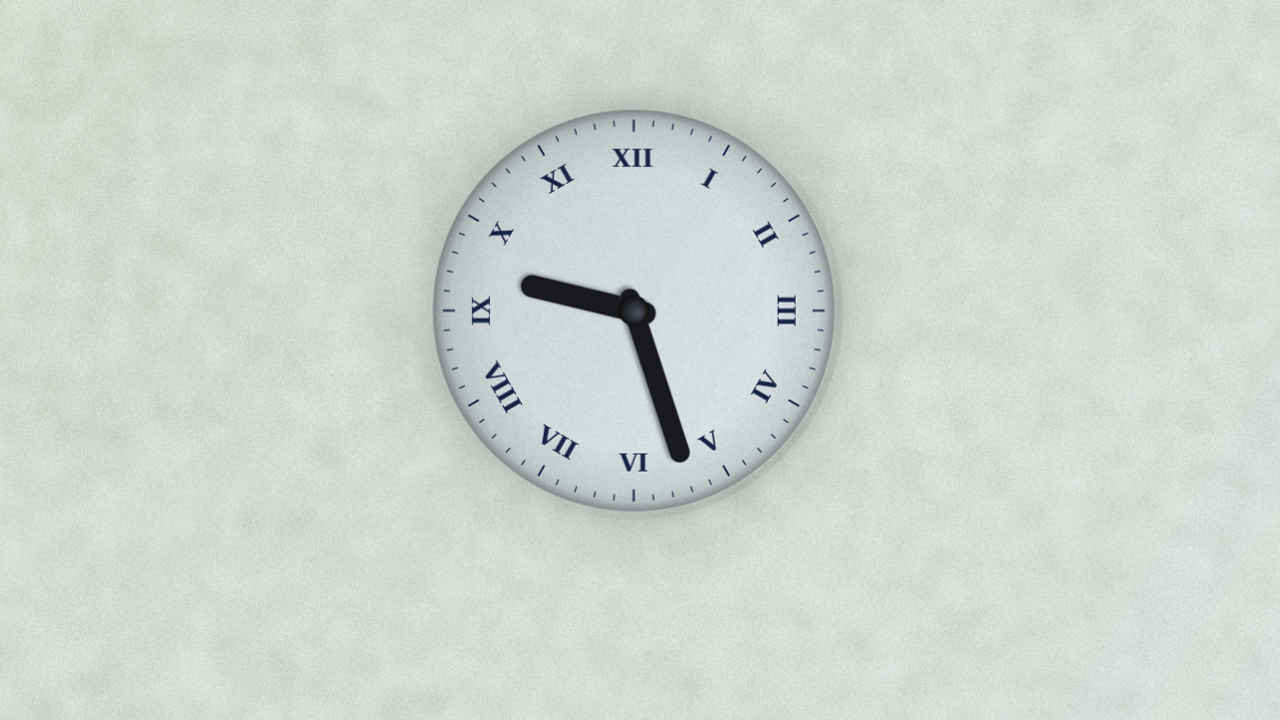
**9:27**
